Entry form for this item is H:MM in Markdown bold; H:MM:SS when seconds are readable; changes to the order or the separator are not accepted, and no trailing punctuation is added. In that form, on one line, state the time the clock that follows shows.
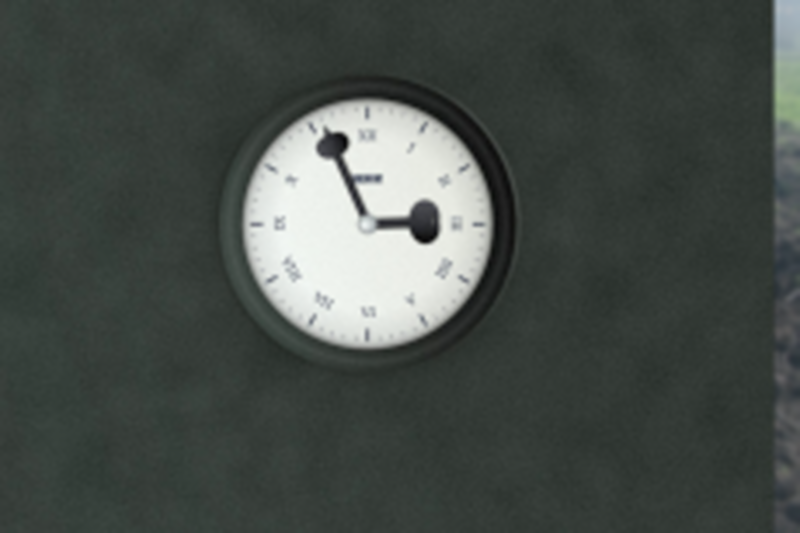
**2:56**
